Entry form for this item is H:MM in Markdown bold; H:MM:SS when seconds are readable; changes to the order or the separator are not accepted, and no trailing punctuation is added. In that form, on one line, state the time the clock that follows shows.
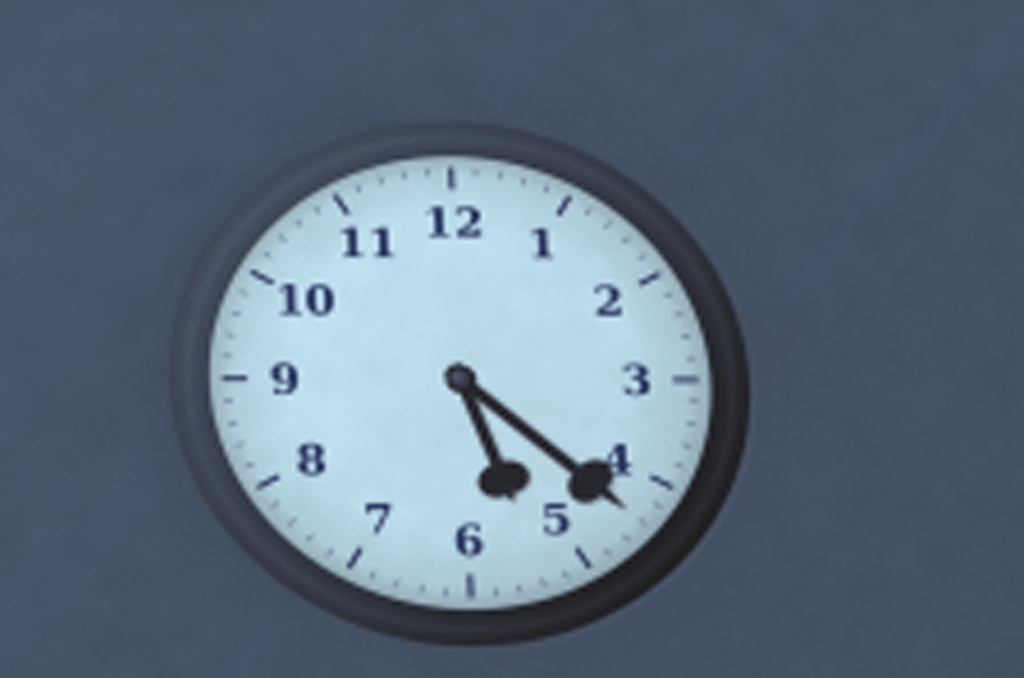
**5:22**
